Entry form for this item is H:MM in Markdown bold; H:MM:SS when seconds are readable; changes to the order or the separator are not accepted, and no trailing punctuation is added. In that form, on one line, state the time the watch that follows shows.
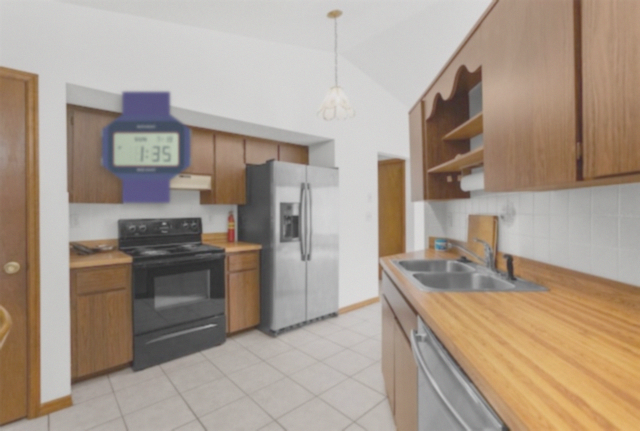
**1:35**
